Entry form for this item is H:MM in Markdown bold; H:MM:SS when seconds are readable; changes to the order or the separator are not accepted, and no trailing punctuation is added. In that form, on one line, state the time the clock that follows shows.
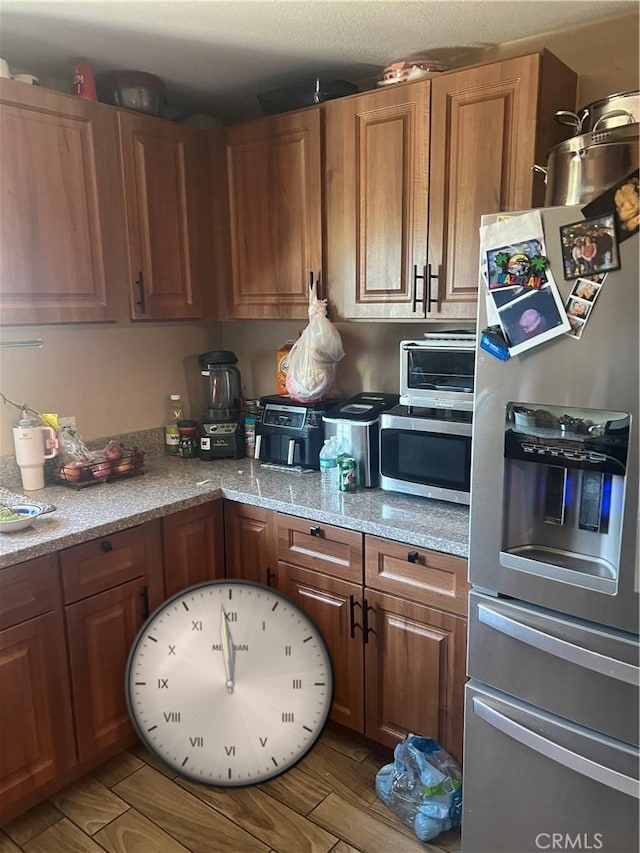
**11:59**
